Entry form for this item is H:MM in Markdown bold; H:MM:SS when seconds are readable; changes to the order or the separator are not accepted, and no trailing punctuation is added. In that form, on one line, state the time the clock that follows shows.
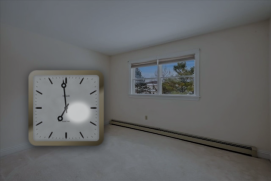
**6:59**
